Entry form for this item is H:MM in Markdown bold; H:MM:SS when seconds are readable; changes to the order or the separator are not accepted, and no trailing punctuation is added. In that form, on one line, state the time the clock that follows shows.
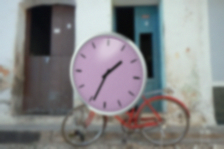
**1:34**
